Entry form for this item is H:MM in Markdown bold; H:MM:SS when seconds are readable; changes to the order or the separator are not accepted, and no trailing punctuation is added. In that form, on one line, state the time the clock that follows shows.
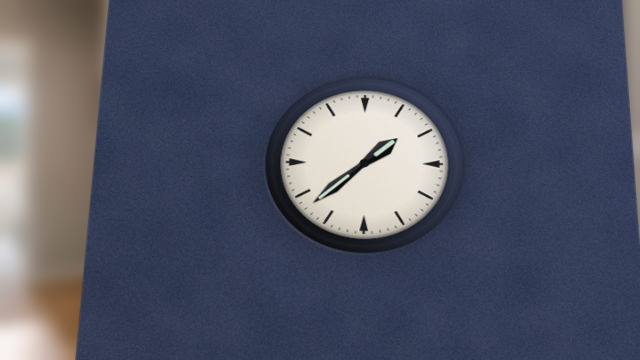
**1:38**
